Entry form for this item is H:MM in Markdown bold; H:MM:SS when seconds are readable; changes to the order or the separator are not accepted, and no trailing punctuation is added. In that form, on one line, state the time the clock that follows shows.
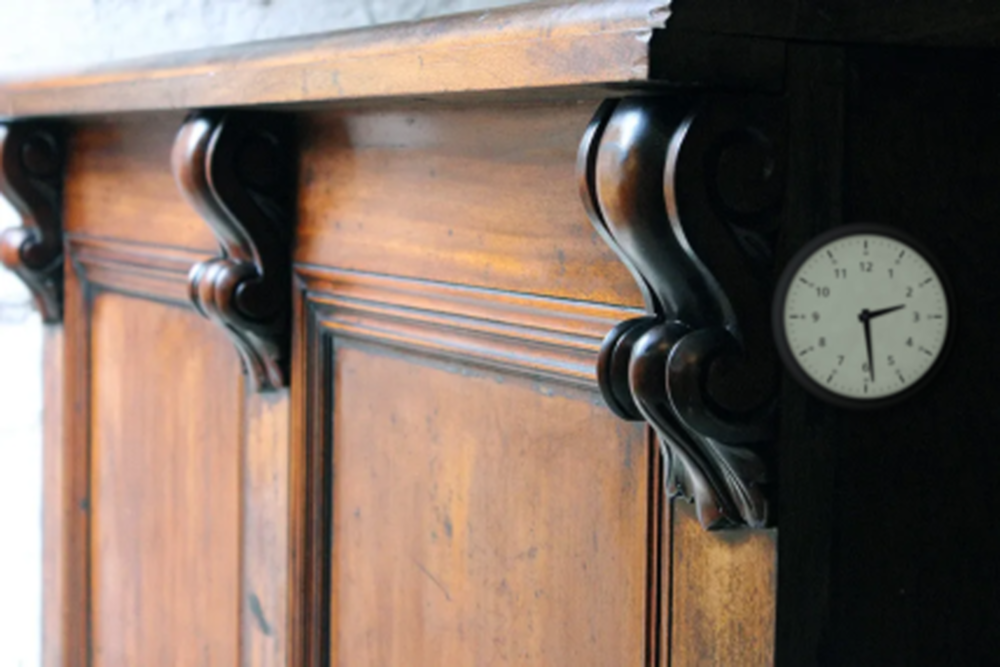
**2:29**
